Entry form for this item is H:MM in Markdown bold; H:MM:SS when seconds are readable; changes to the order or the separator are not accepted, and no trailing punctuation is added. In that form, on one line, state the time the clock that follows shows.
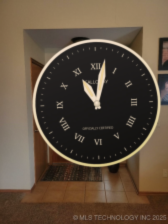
**11:02**
